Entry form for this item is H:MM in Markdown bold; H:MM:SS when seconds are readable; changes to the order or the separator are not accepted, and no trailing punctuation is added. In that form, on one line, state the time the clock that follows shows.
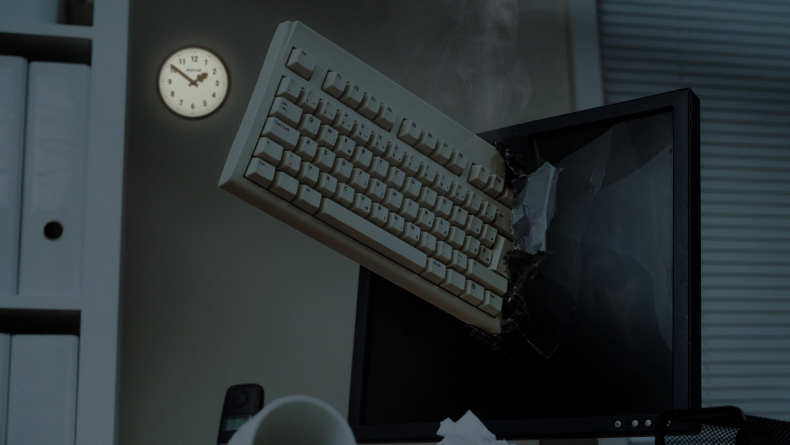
**1:51**
